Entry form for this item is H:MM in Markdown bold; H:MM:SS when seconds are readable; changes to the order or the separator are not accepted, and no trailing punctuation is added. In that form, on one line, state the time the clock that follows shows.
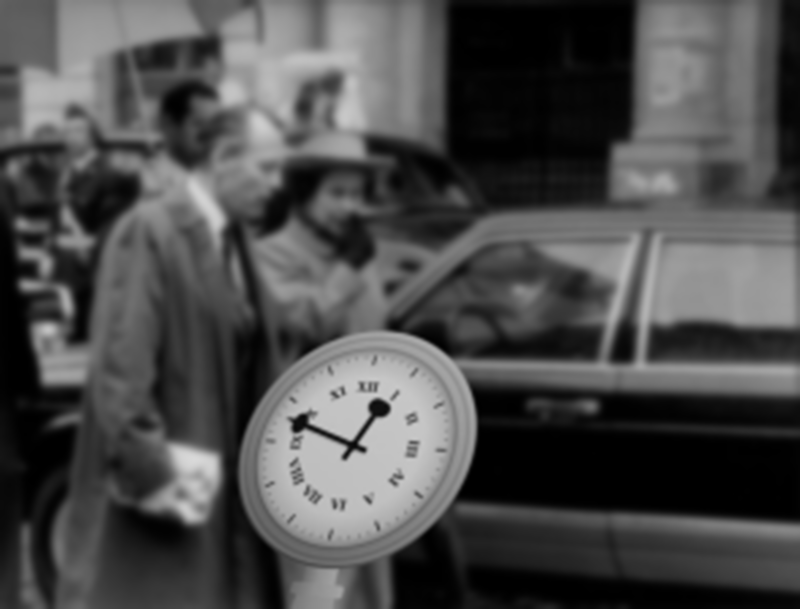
**12:48**
